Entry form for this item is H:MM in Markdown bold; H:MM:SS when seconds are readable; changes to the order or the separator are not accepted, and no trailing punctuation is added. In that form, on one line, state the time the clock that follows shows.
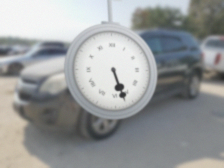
**5:27**
